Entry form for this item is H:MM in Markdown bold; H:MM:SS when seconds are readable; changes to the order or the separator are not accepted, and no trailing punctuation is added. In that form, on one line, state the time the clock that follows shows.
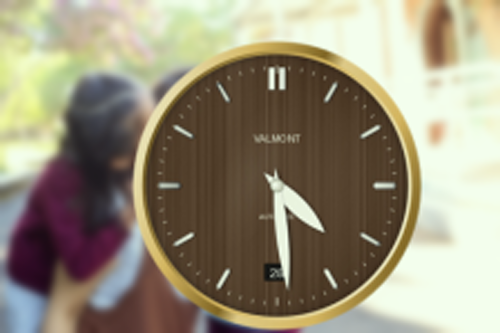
**4:29**
